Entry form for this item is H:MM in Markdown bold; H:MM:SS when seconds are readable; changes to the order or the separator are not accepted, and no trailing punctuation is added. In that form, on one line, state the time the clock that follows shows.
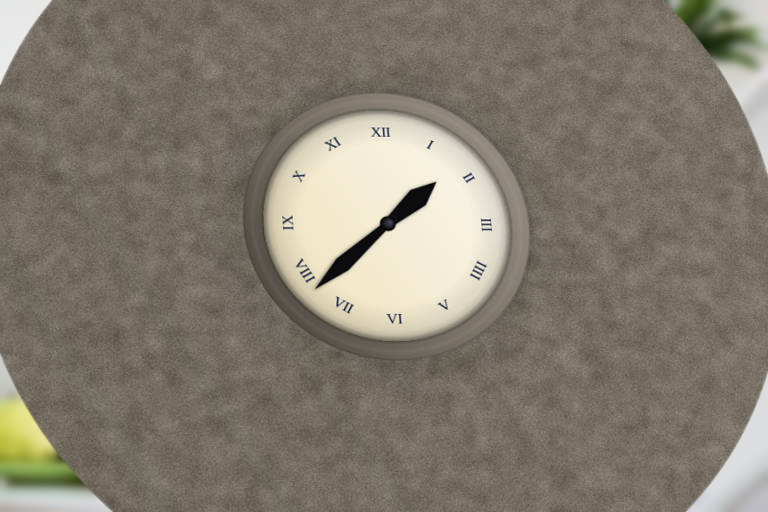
**1:38**
